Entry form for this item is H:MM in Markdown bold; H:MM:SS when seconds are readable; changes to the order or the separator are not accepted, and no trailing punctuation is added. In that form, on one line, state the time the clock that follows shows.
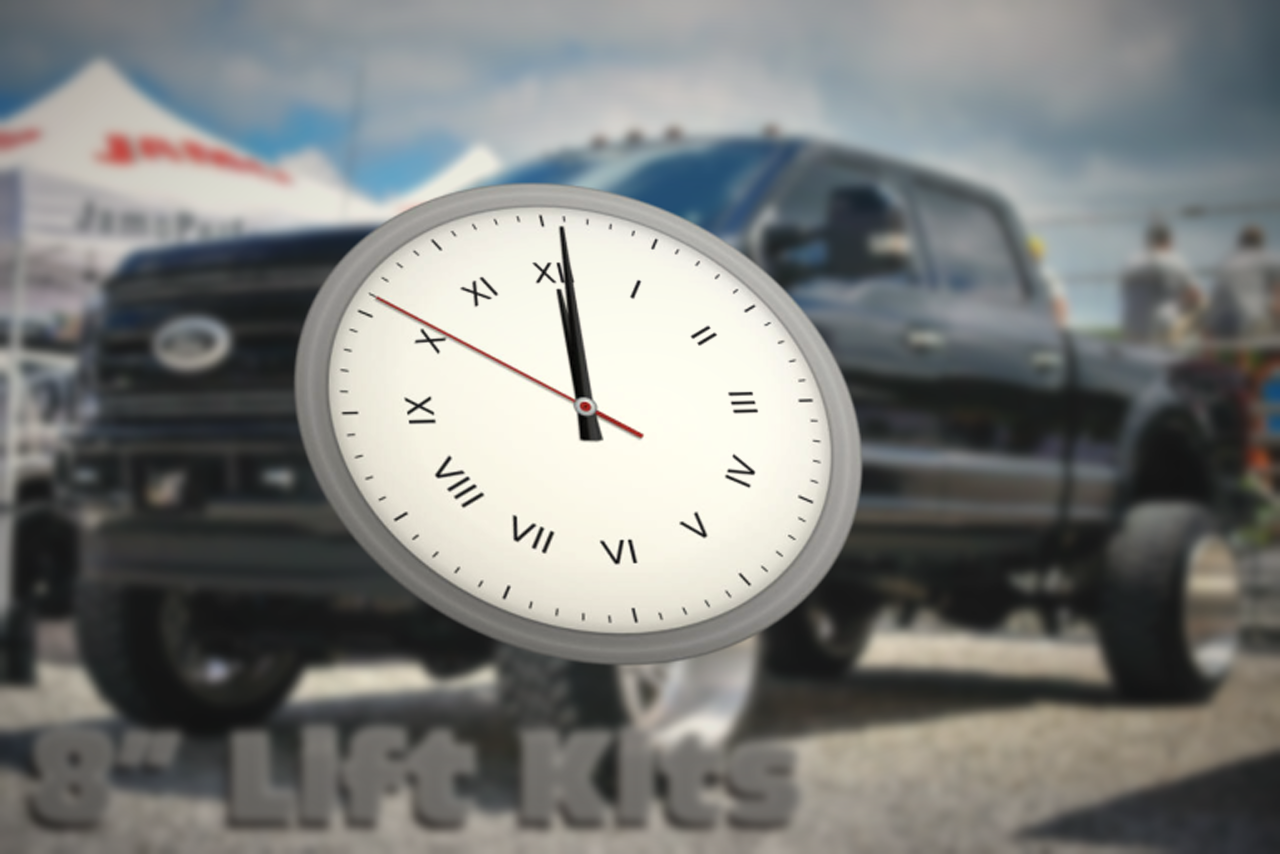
**12:00:51**
